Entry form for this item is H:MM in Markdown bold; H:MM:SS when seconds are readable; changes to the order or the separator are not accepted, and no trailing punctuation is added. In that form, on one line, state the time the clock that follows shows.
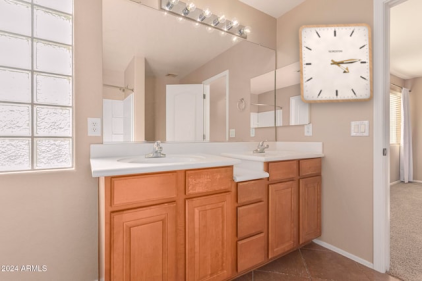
**4:14**
